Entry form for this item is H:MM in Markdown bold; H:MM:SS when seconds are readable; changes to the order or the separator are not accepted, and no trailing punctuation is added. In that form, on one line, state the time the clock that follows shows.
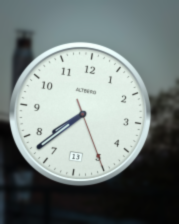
**7:37:25**
